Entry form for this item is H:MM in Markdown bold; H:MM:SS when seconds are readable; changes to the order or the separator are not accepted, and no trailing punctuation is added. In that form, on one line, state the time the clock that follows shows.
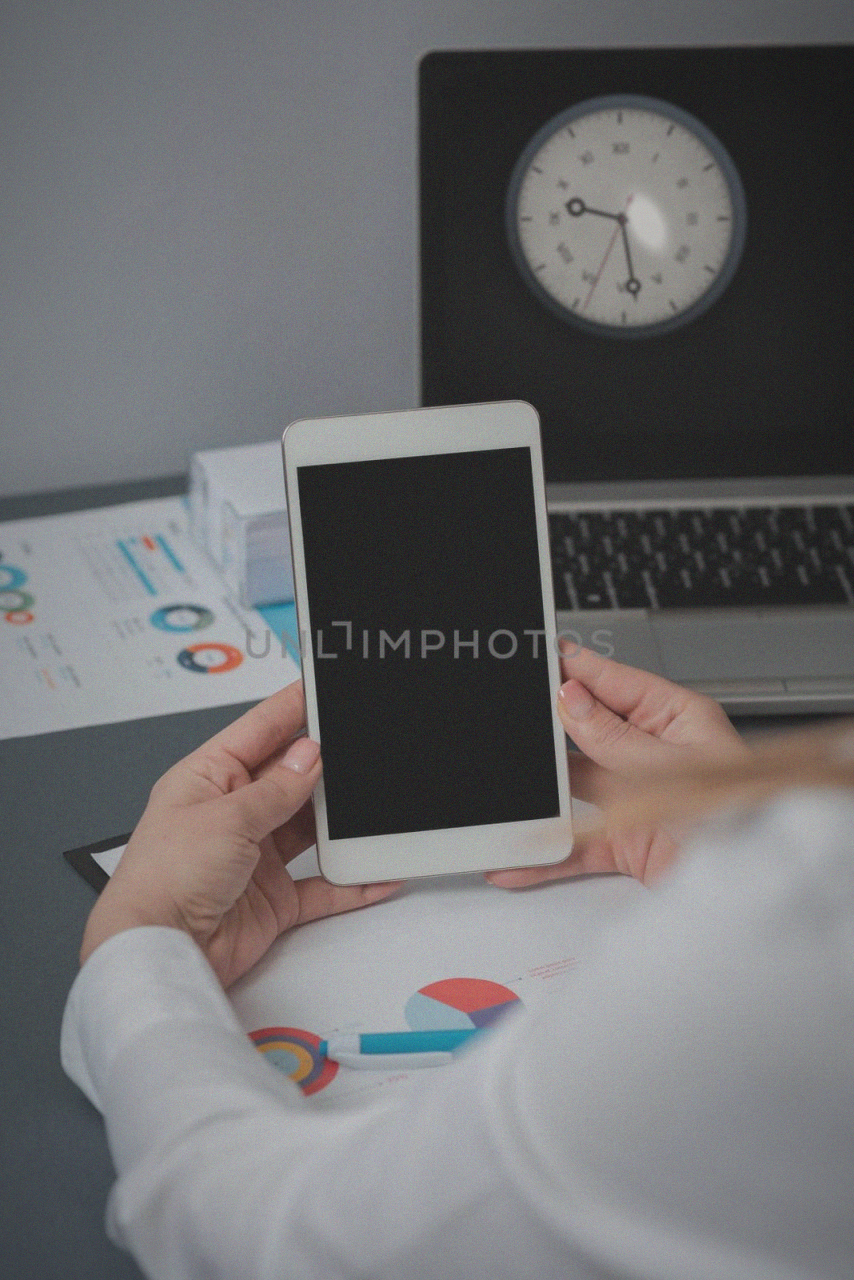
**9:28:34**
